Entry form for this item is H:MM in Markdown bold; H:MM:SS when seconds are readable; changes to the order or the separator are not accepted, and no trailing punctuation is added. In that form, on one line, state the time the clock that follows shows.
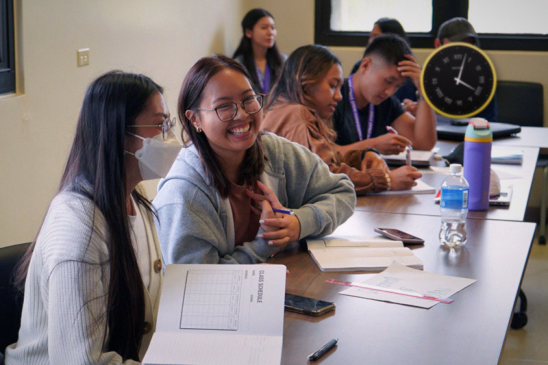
**4:03**
